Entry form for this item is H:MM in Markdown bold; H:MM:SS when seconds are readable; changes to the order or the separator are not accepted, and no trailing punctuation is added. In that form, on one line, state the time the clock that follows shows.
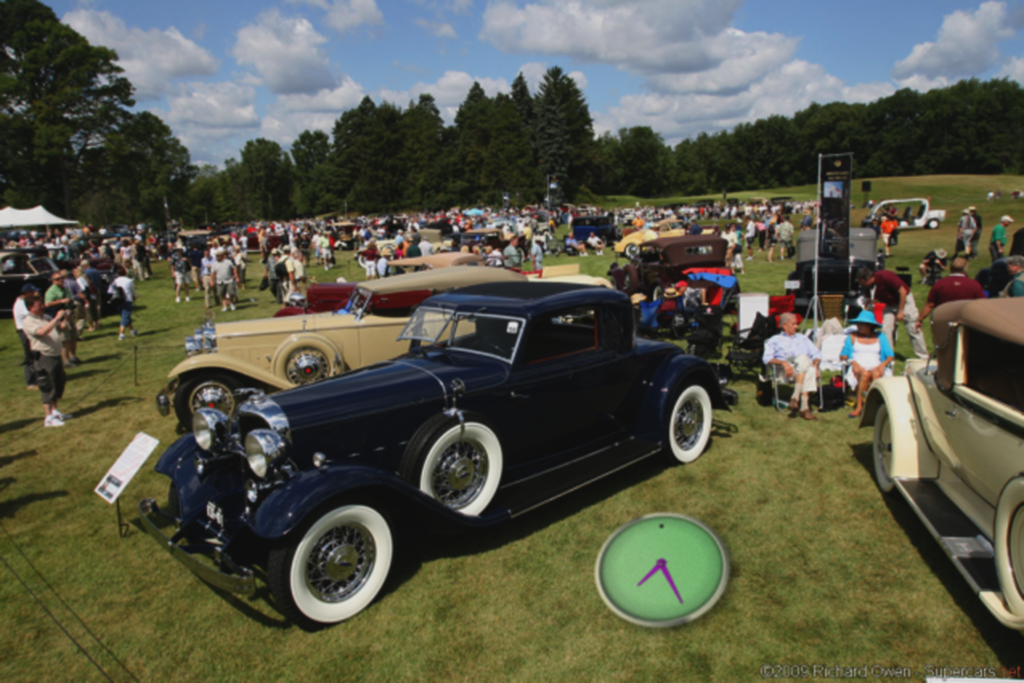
**7:26**
